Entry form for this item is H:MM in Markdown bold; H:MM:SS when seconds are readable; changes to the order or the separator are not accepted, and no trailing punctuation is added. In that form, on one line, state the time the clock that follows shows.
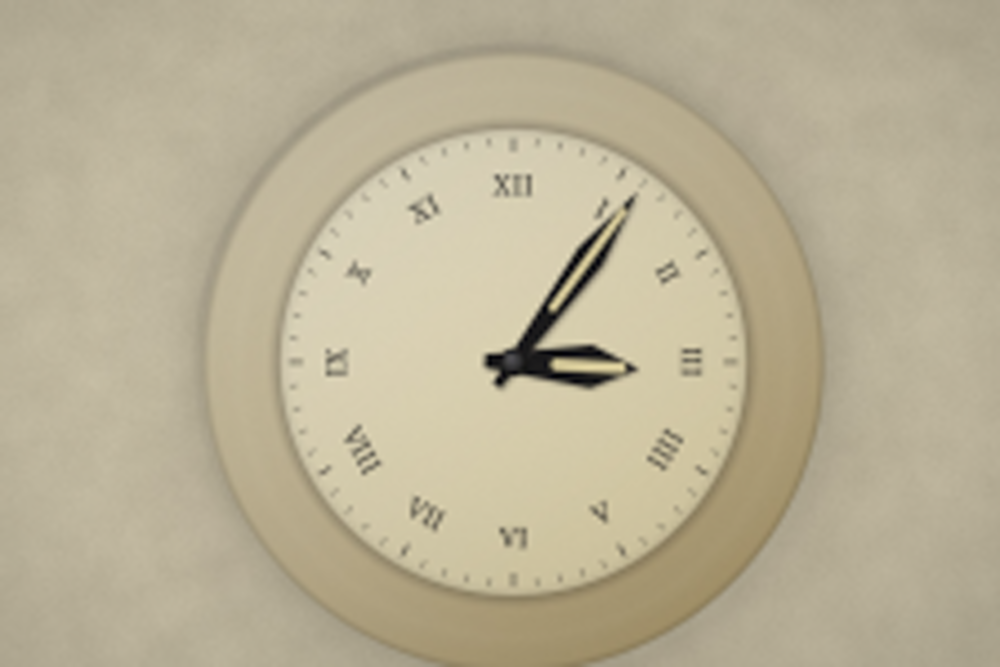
**3:06**
